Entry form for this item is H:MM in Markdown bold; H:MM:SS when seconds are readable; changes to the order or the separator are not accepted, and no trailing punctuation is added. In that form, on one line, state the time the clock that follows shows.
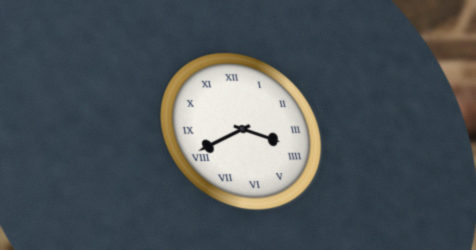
**3:41**
